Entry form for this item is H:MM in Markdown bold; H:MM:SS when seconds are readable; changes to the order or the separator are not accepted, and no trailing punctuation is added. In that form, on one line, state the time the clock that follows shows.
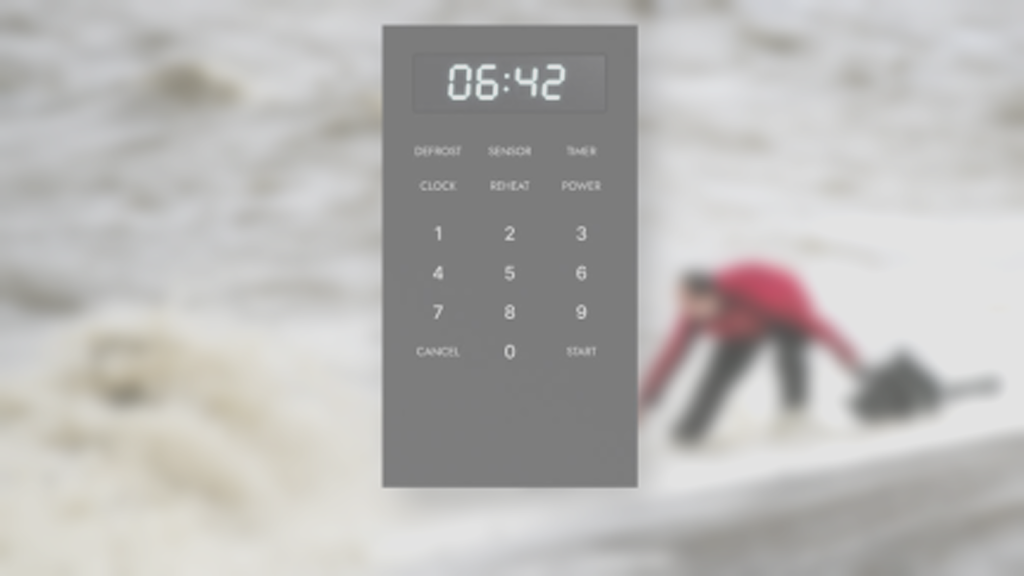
**6:42**
